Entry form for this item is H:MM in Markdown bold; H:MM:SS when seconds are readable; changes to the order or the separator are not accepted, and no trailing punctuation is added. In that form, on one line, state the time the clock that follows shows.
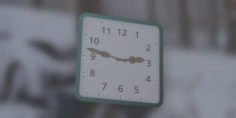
**2:47**
